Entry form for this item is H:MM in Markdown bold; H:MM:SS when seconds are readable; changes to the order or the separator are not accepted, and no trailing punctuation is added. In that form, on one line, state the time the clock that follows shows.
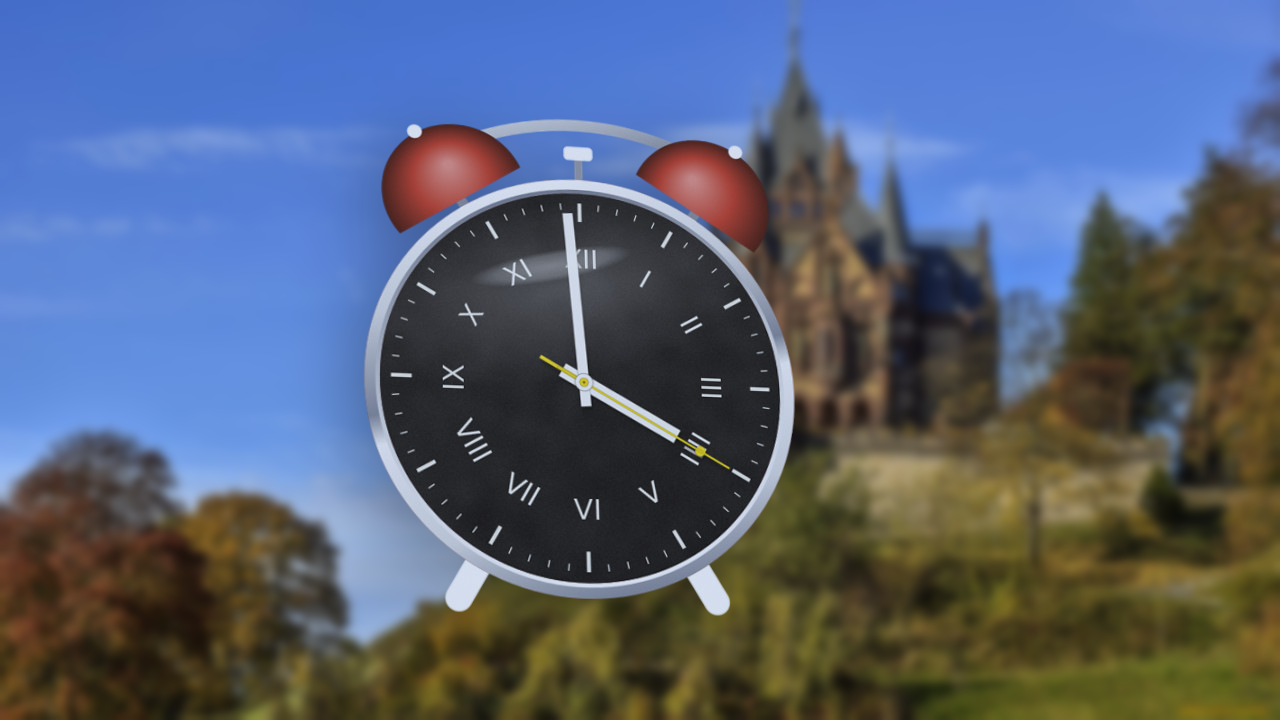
**3:59:20**
